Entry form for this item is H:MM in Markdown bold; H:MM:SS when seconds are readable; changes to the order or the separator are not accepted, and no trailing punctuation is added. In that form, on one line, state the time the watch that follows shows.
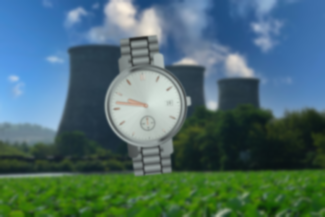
**9:47**
